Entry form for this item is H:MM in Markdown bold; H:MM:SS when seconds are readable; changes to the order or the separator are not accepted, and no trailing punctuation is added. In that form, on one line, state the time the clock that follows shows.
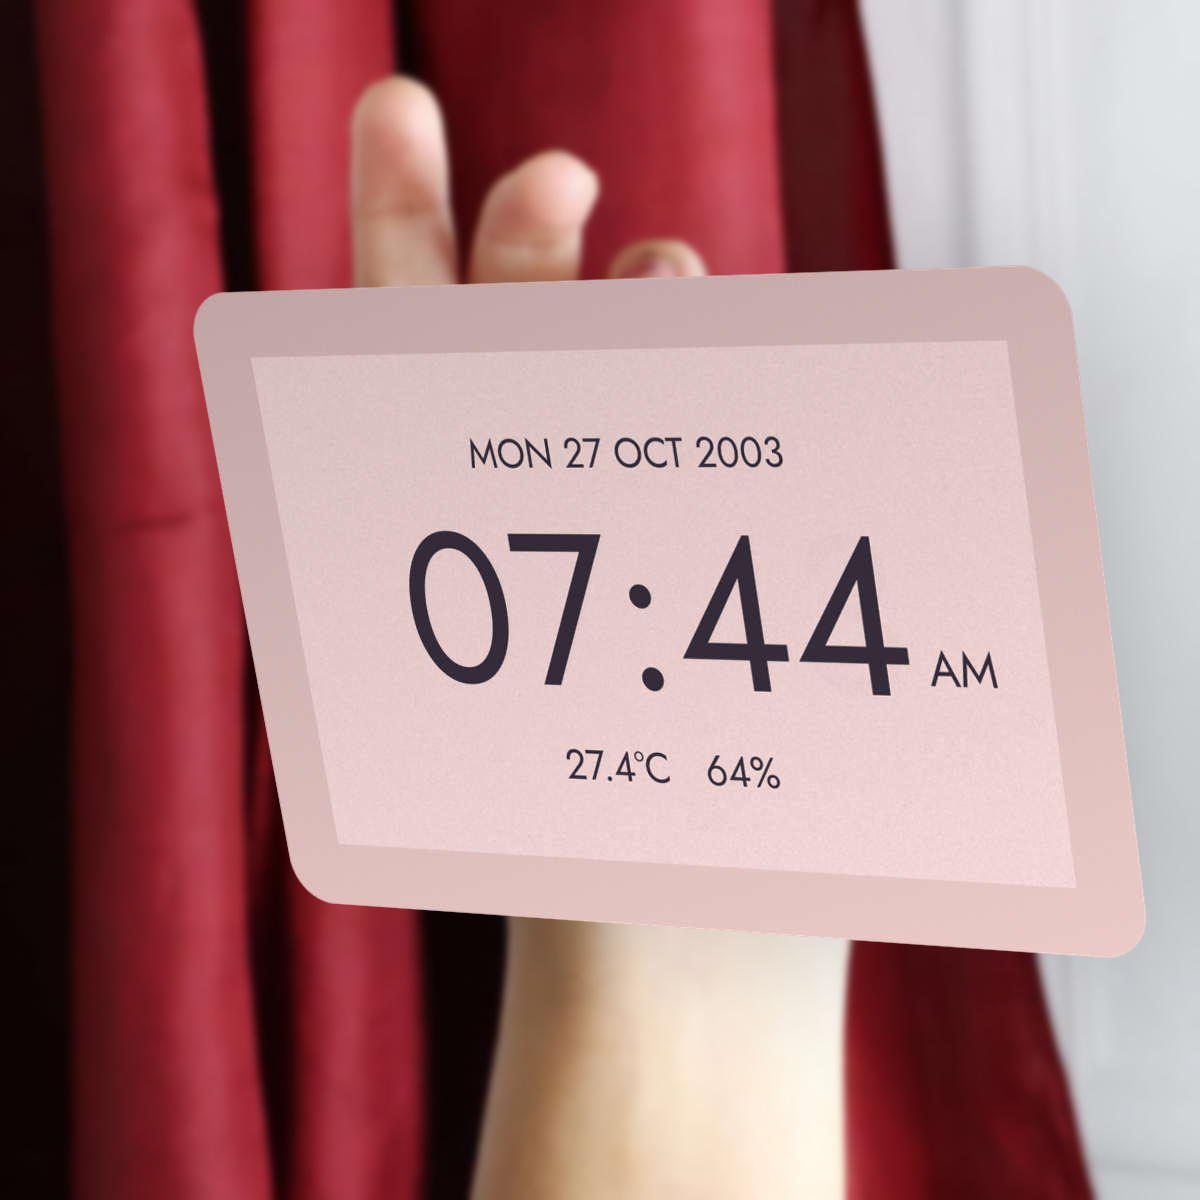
**7:44**
